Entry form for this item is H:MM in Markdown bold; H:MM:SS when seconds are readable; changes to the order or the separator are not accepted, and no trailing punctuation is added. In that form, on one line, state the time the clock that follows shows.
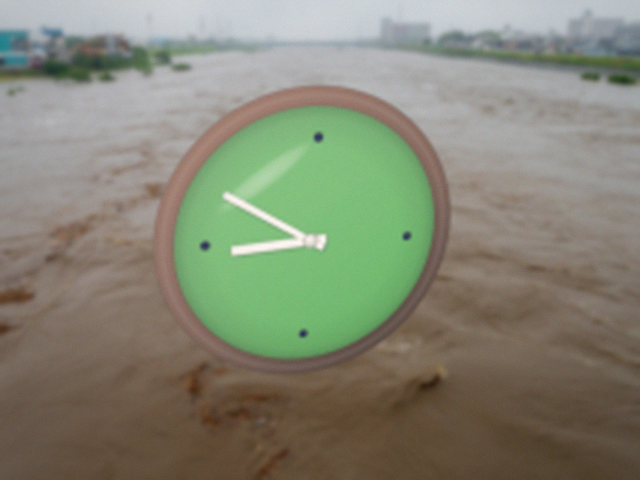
**8:50**
